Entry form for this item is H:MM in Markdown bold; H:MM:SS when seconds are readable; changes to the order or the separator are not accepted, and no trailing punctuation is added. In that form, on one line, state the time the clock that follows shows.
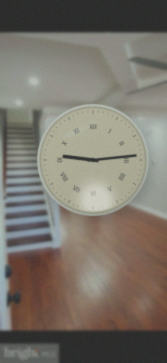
**9:14**
